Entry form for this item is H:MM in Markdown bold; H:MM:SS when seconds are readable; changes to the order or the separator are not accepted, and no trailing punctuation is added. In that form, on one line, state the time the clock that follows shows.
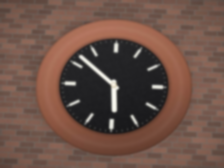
**5:52**
